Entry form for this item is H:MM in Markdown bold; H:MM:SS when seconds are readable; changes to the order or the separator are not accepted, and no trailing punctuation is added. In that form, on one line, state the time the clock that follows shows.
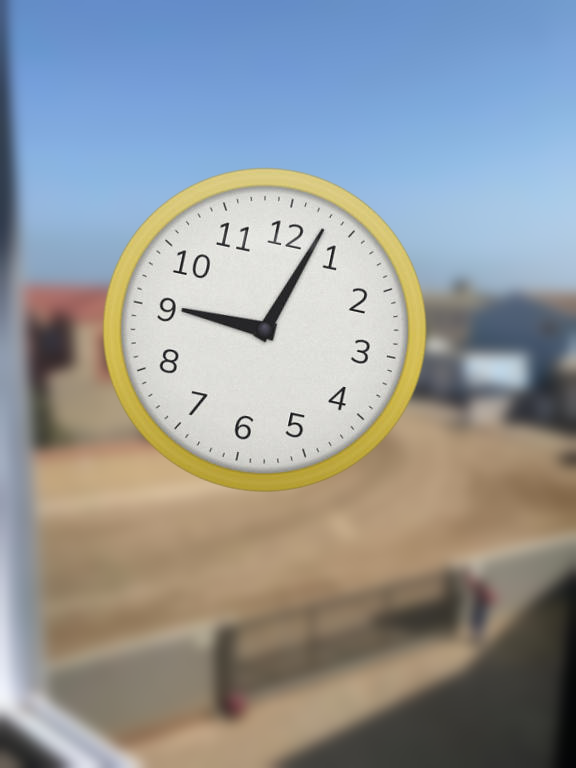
**9:03**
